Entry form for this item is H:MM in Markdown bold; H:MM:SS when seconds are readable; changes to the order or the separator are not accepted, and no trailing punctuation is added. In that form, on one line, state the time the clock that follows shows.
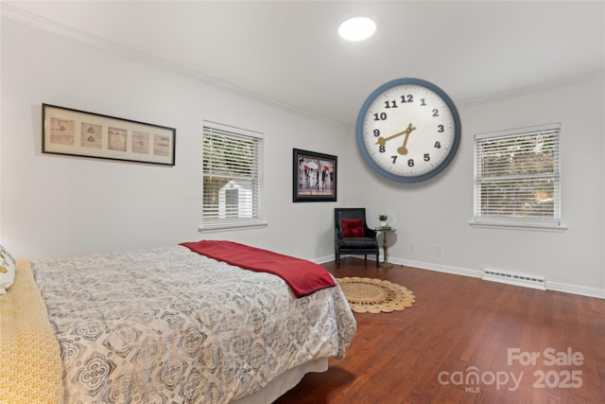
**6:42**
